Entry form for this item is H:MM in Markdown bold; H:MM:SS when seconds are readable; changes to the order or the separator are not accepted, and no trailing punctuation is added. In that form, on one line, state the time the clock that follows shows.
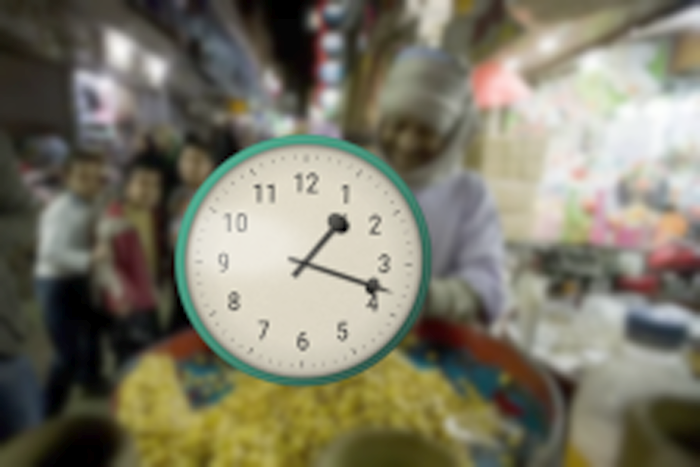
**1:18**
